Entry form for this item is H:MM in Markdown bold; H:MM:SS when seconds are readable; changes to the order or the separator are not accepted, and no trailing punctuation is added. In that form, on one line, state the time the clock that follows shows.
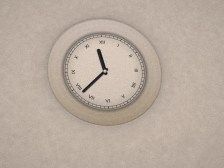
**11:38**
